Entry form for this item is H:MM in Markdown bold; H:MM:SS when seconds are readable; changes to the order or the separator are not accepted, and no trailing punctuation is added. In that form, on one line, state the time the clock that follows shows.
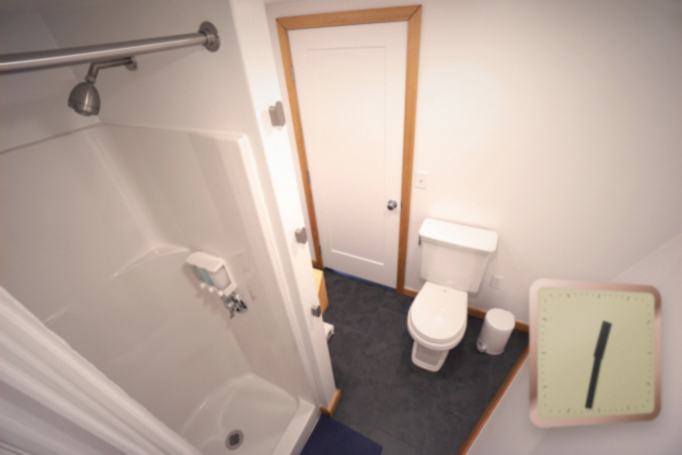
**12:32**
